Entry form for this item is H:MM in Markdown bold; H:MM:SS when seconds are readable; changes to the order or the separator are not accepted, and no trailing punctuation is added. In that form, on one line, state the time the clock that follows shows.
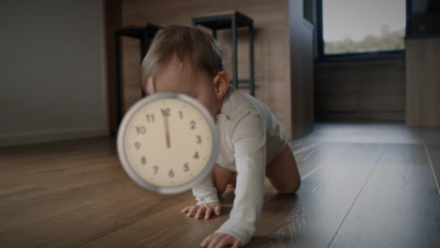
**12:00**
